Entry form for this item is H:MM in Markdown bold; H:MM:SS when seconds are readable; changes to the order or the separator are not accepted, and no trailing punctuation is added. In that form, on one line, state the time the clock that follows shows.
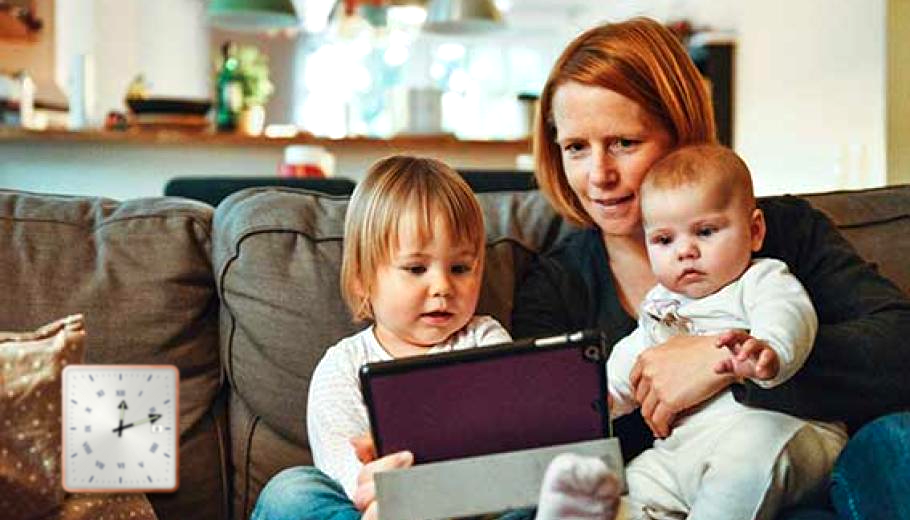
**12:12**
